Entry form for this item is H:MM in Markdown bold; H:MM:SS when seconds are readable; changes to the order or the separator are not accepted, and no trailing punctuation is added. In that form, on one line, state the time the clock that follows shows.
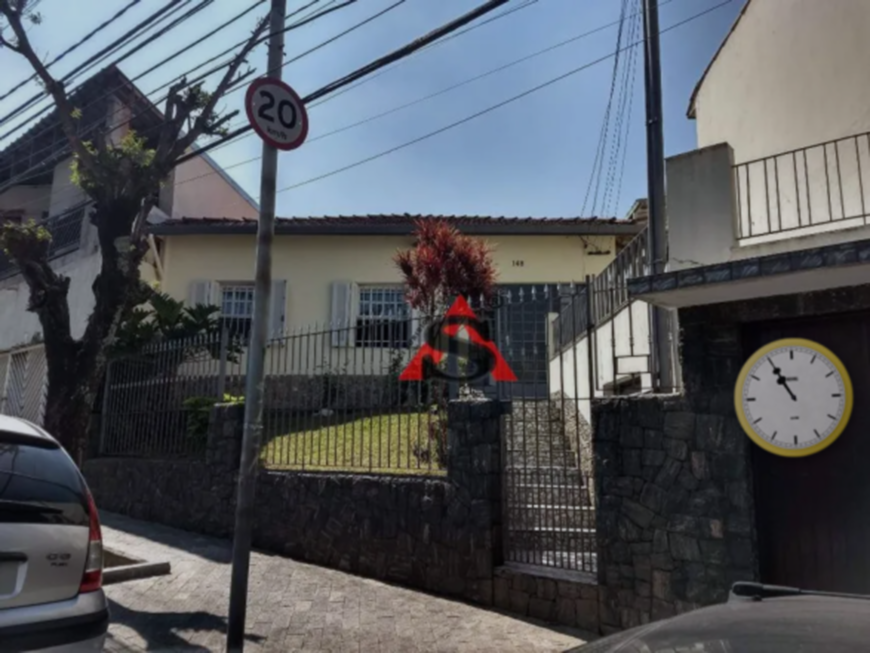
**10:55**
